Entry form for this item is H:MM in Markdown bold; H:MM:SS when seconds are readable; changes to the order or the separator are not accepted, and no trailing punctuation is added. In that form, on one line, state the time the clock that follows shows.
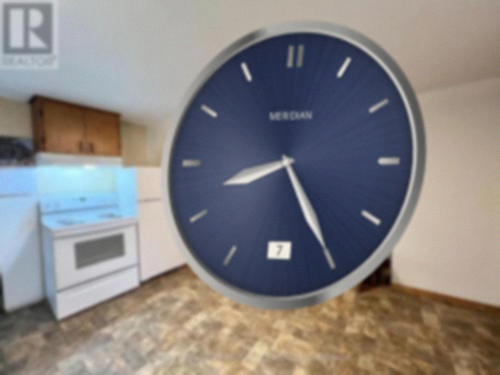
**8:25**
